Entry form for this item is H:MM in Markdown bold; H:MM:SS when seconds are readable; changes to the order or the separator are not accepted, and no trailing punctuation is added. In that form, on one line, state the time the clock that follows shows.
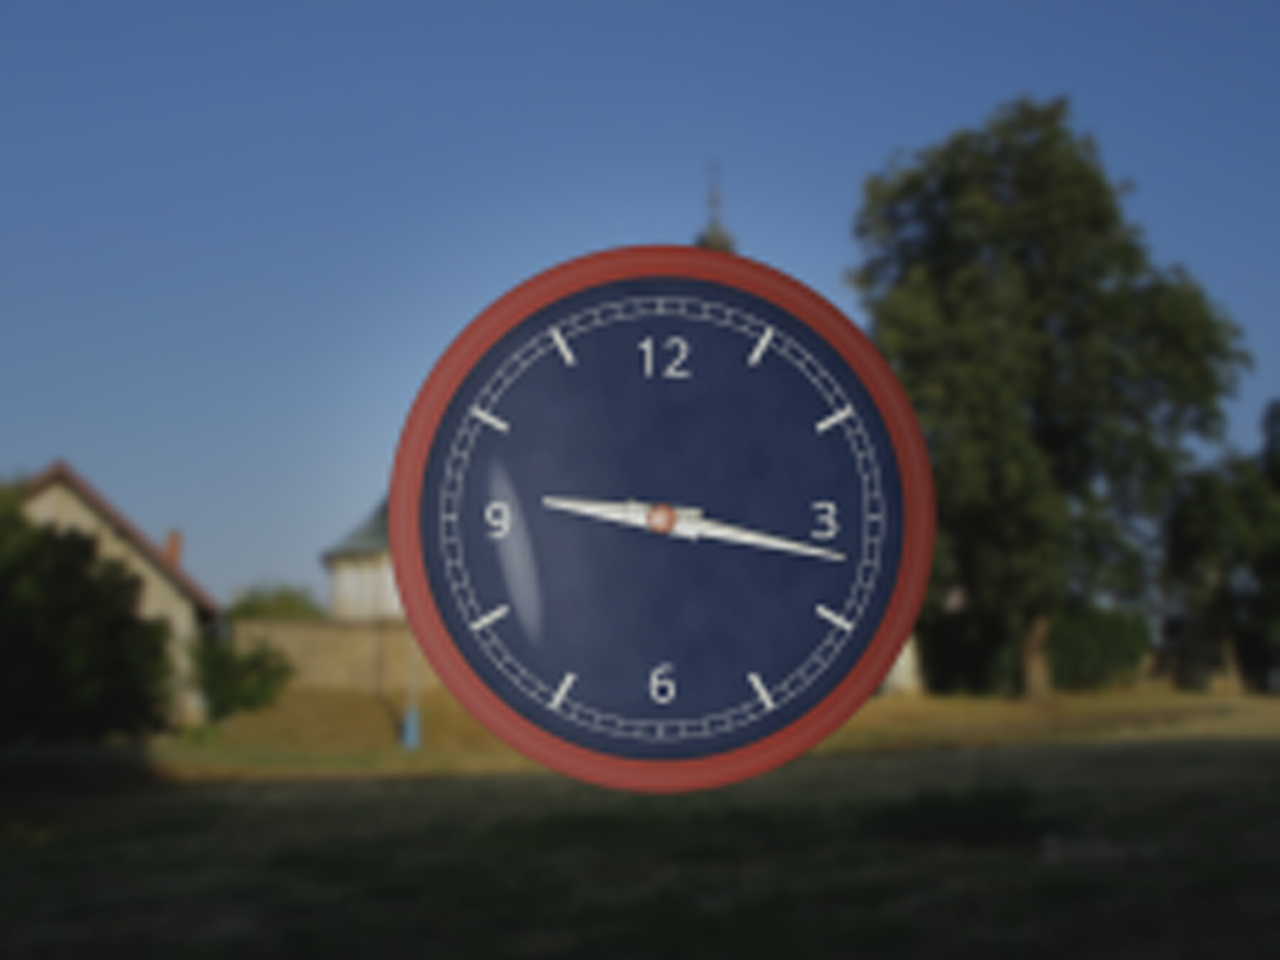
**9:17**
